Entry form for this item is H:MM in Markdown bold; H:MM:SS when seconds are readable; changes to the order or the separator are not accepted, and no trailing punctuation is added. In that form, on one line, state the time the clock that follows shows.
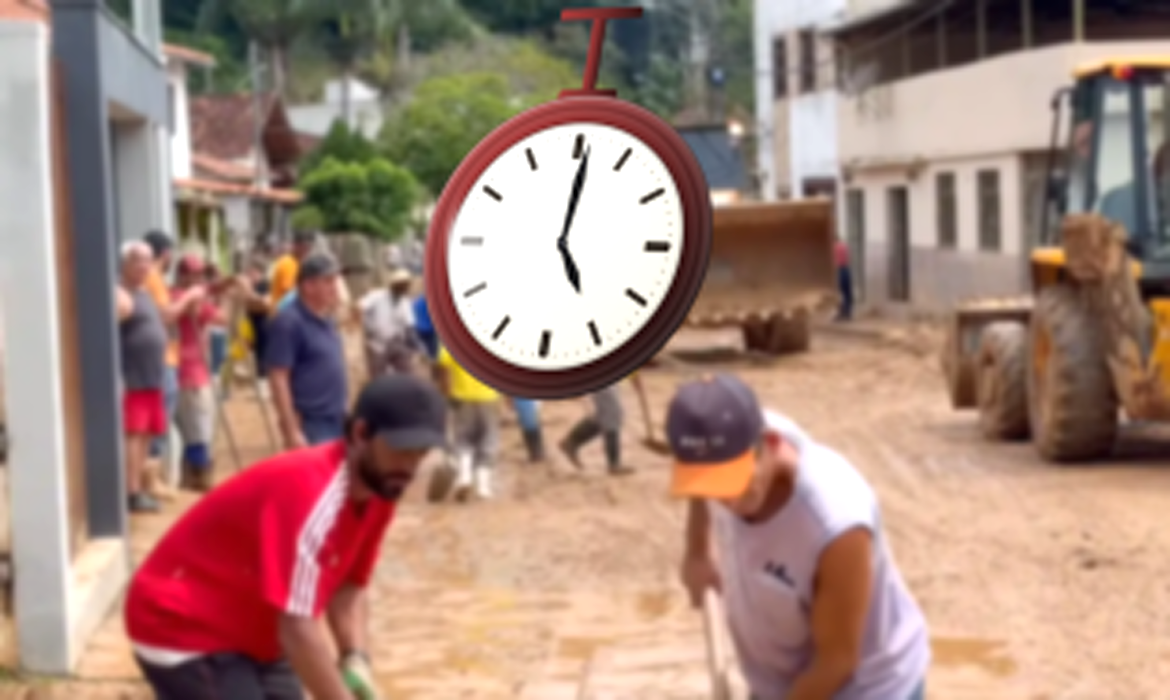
**5:01**
